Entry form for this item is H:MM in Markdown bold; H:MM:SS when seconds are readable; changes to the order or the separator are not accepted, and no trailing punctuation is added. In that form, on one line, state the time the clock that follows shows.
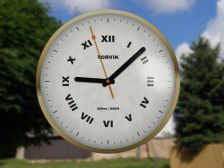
**9:07:57**
